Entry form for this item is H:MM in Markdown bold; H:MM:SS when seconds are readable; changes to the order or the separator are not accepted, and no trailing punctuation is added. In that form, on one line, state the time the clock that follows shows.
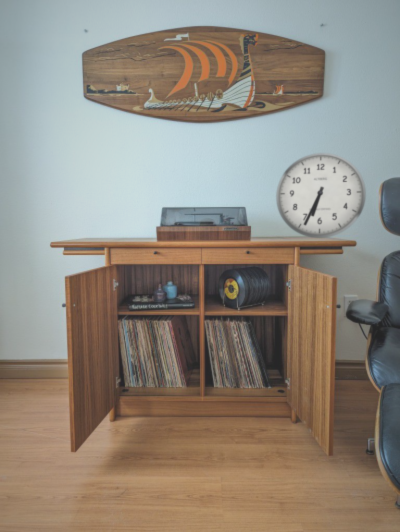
**6:34**
